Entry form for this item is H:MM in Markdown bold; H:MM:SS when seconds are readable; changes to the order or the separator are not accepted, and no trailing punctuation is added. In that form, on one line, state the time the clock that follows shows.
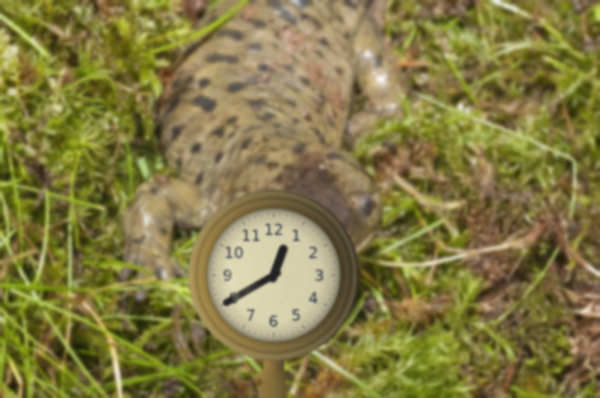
**12:40**
